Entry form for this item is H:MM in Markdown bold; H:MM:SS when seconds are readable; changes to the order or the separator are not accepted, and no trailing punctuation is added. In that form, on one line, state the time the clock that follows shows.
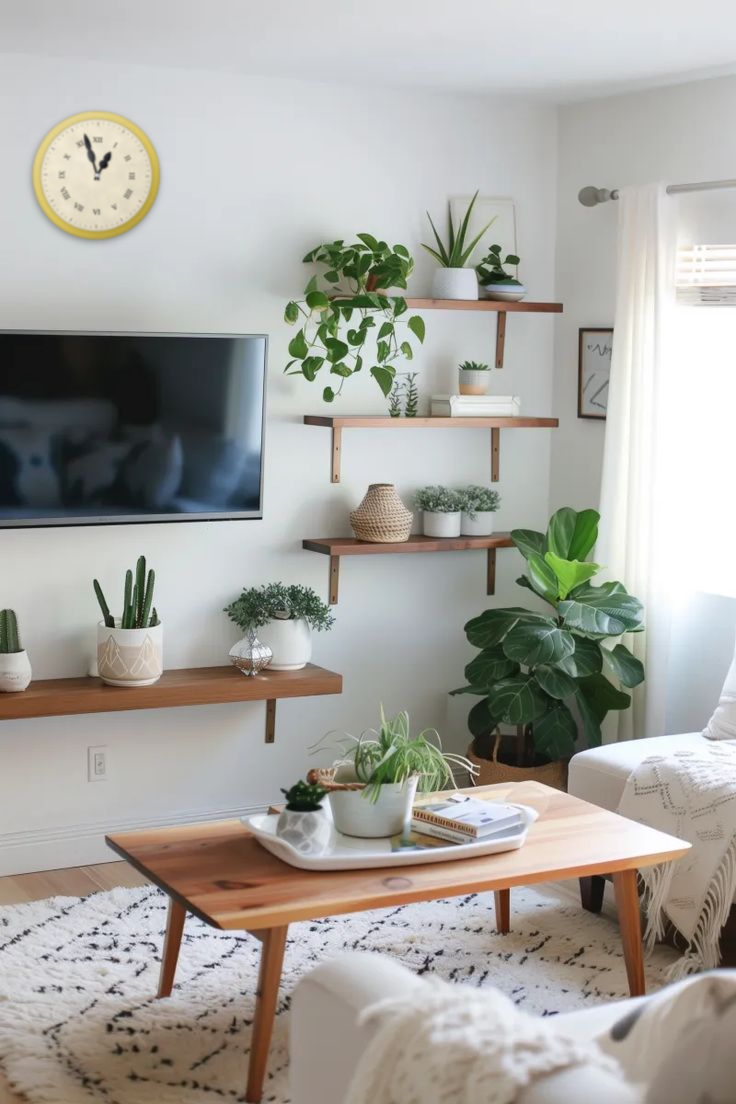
**12:57**
